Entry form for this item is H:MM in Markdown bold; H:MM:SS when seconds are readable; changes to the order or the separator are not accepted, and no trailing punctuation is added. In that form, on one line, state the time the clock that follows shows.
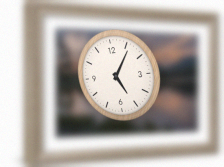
**5:06**
